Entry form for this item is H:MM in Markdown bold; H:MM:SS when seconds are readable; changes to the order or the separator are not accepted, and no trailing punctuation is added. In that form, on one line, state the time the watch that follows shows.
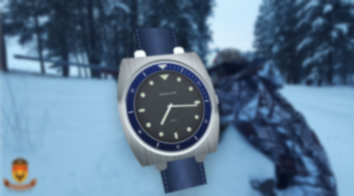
**7:16**
